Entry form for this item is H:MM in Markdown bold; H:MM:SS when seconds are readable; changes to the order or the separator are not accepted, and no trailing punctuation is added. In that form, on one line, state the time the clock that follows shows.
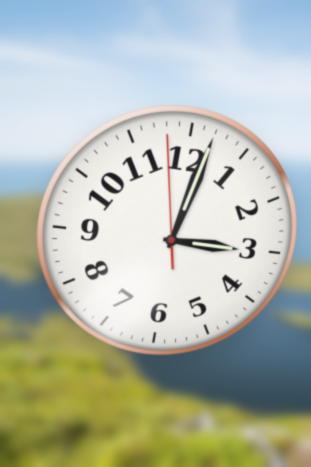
**3:01:58**
